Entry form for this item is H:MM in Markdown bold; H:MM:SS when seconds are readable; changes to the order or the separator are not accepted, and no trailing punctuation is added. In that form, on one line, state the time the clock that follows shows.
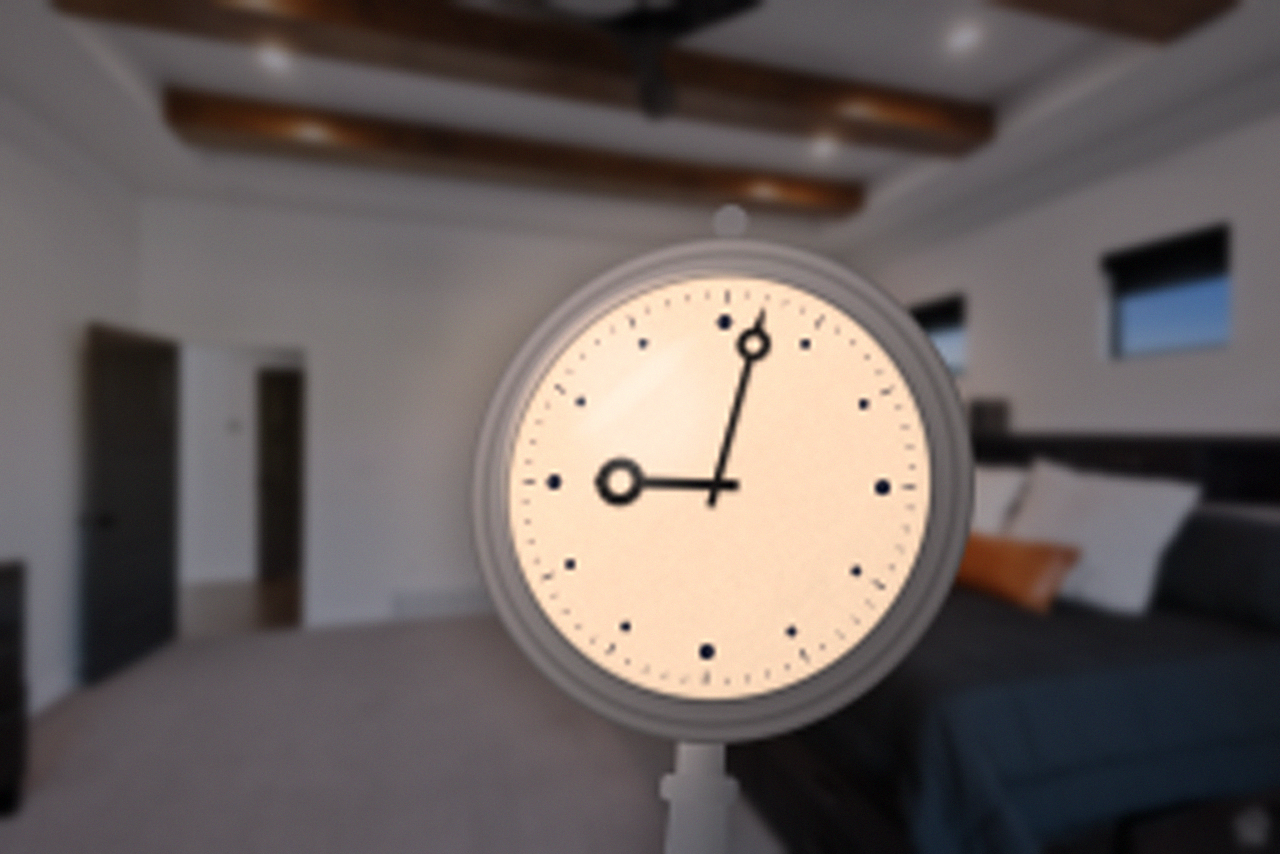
**9:02**
